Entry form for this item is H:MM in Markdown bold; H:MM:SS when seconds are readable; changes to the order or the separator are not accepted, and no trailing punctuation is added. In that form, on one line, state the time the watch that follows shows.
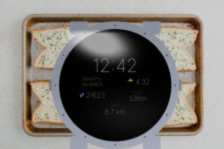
**12:42**
